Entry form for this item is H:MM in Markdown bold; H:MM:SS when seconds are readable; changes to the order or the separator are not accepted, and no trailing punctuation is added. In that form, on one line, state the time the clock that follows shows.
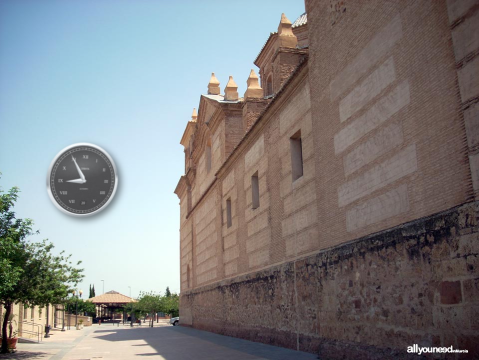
**8:55**
